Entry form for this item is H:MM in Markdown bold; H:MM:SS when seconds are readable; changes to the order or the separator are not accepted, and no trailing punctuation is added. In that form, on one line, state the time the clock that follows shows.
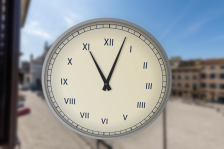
**11:03**
